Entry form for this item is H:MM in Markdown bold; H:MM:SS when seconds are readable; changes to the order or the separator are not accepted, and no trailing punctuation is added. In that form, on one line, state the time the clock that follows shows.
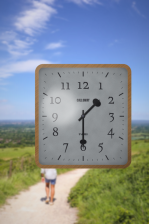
**1:30**
